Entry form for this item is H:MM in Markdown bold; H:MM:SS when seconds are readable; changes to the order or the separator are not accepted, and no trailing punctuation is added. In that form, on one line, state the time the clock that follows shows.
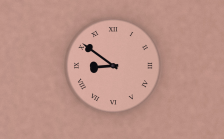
**8:51**
